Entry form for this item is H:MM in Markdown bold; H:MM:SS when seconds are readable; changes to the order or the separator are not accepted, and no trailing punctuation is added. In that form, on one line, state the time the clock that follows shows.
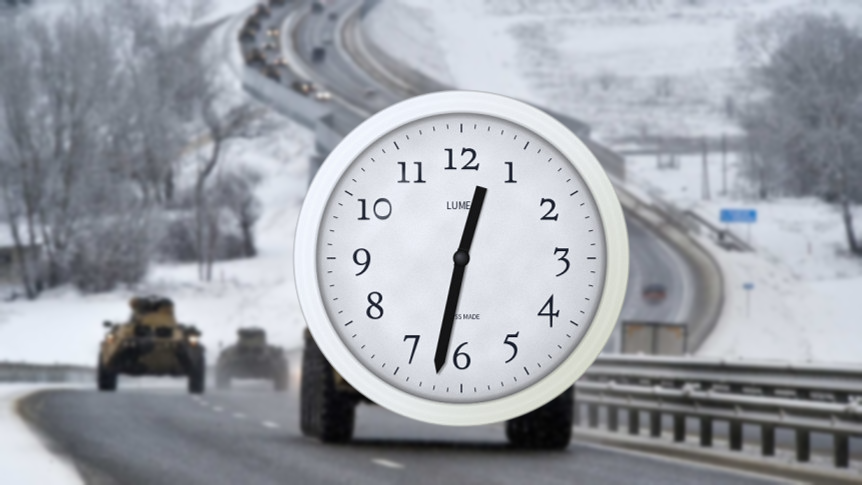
**12:32**
